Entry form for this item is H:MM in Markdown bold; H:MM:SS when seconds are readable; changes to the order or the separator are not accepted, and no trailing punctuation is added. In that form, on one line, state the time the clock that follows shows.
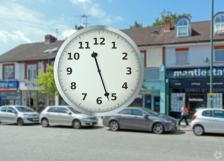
**11:27**
